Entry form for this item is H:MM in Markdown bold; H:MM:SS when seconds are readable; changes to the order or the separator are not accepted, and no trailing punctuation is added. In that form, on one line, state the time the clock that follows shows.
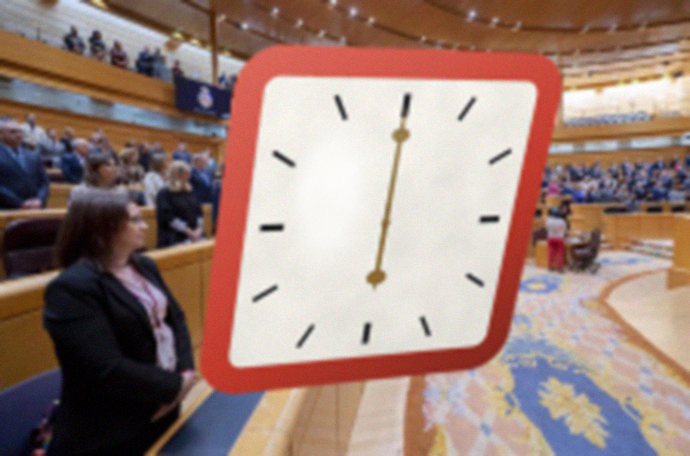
**6:00**
